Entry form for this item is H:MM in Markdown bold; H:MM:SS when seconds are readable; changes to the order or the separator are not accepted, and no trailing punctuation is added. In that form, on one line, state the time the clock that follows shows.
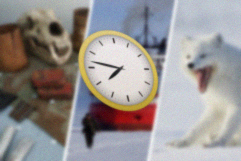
**7:47**
